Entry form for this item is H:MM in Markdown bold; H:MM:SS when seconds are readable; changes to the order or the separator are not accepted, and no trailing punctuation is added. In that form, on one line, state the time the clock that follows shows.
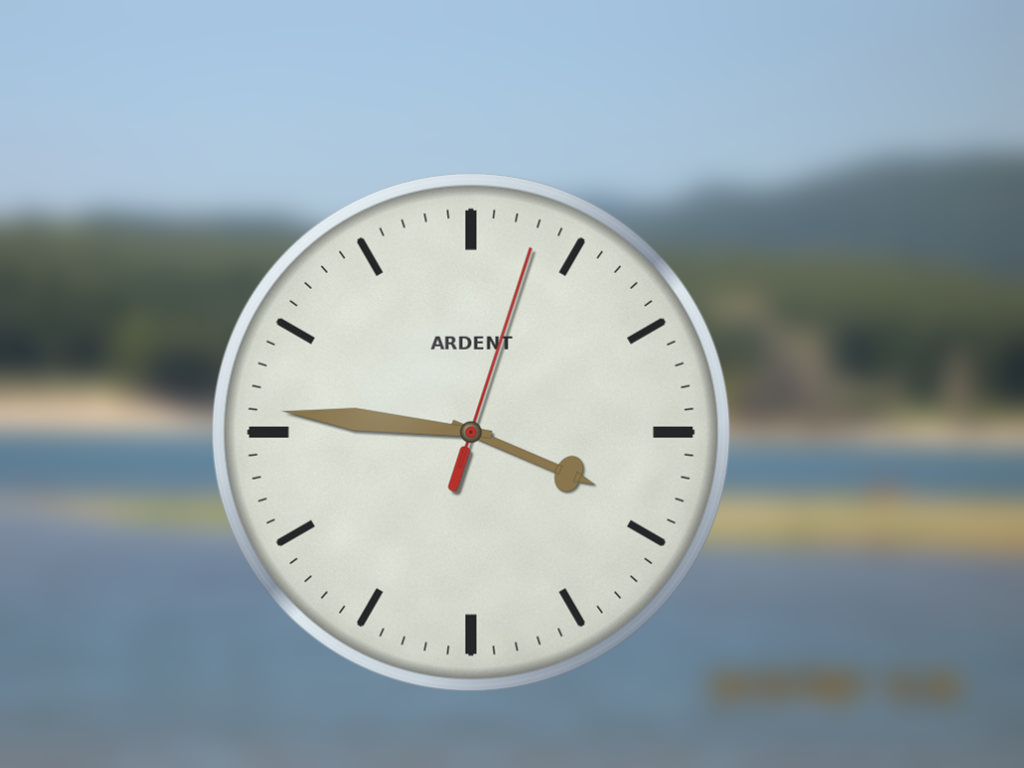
**3:46:03**
